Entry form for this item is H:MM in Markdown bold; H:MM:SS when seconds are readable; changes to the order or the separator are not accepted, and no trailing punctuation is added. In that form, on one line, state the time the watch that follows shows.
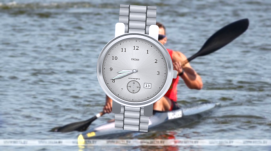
**8:41**
